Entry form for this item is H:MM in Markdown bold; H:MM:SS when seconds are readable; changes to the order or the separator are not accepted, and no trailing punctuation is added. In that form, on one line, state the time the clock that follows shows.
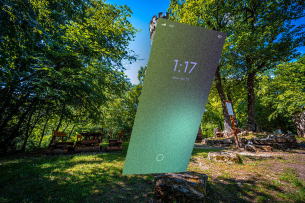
**1:17**
